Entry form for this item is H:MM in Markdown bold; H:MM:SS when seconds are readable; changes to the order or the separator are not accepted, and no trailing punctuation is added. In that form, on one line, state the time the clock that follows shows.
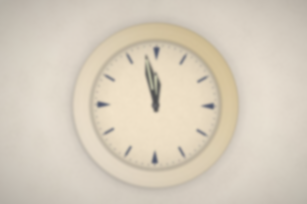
**11:58**
